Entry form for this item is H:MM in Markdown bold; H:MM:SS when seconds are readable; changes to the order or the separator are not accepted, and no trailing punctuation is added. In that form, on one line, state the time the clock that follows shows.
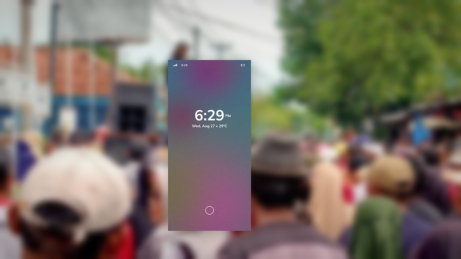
**6:29**
